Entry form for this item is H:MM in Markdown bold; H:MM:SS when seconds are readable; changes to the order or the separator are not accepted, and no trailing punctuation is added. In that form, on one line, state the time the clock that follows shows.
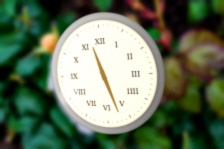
**11:27**
